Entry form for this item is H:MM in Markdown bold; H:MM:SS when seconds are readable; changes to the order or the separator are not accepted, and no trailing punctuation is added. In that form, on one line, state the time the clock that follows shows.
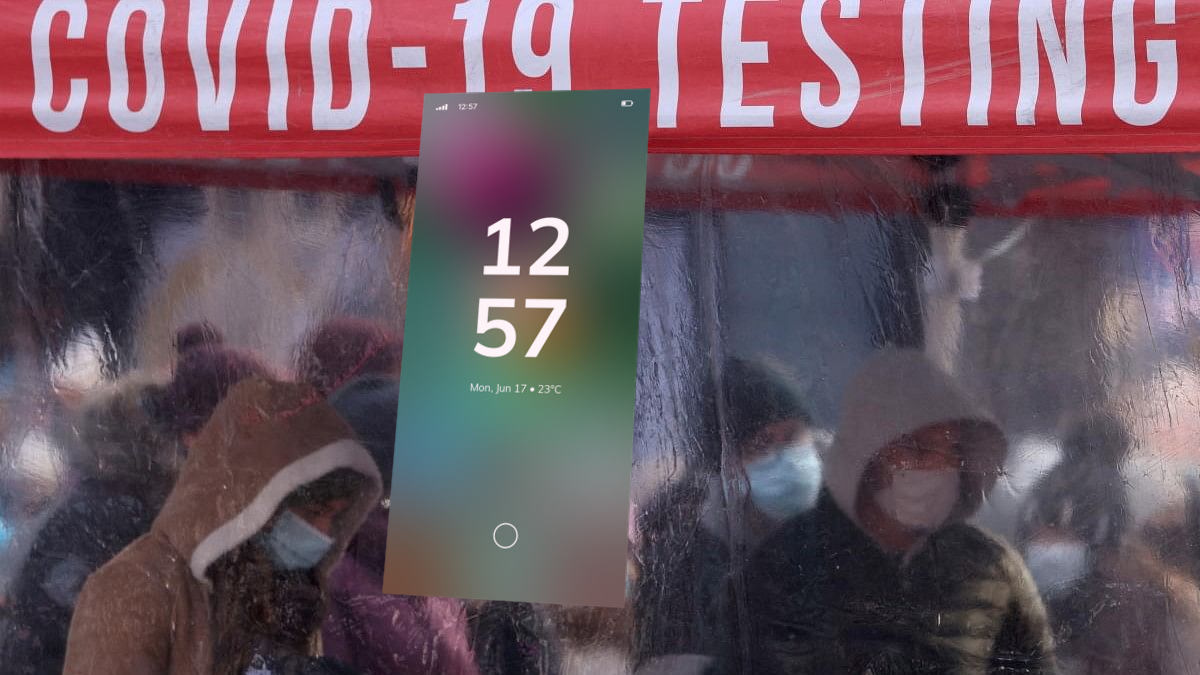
**12:57**
